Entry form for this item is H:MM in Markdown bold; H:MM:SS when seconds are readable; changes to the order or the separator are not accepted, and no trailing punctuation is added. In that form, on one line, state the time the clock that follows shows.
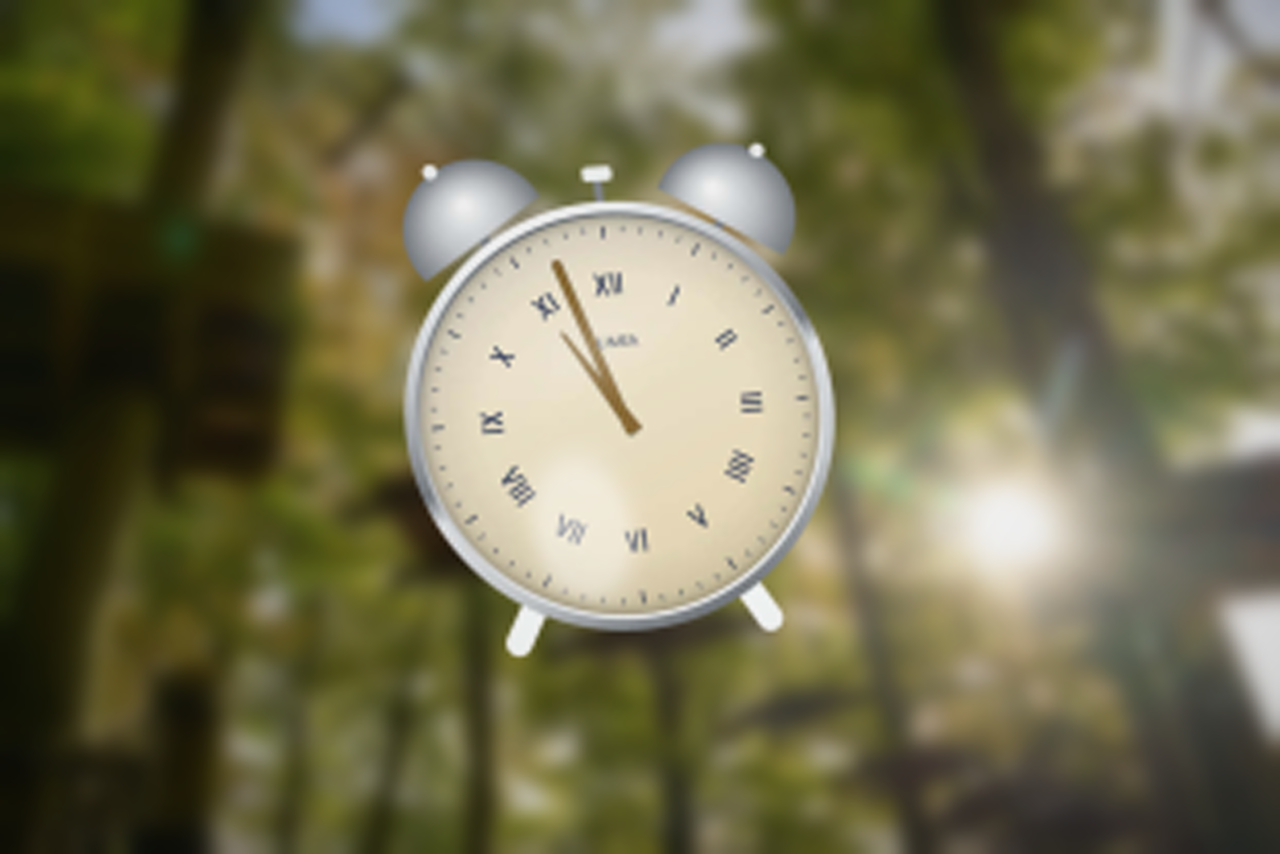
**10:57**
